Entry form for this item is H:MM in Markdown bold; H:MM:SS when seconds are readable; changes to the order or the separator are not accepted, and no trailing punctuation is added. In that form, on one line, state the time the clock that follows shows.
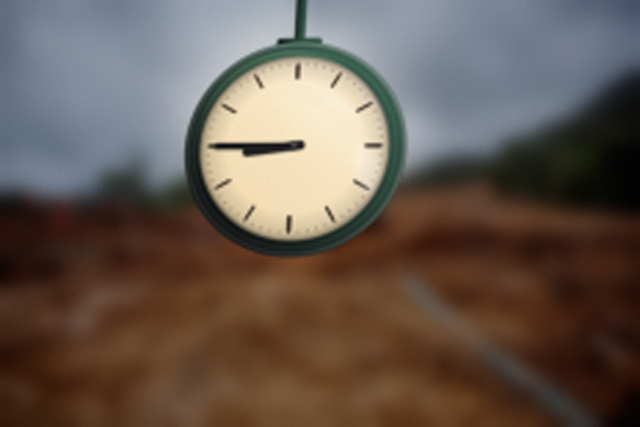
**8:45**
